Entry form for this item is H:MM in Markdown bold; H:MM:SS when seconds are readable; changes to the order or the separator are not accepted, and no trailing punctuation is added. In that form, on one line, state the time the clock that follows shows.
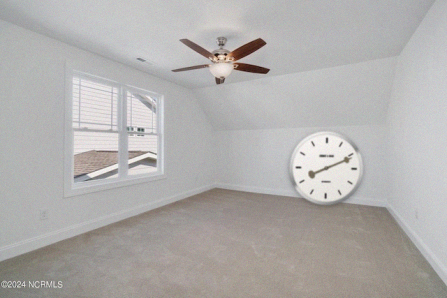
**8:11**
